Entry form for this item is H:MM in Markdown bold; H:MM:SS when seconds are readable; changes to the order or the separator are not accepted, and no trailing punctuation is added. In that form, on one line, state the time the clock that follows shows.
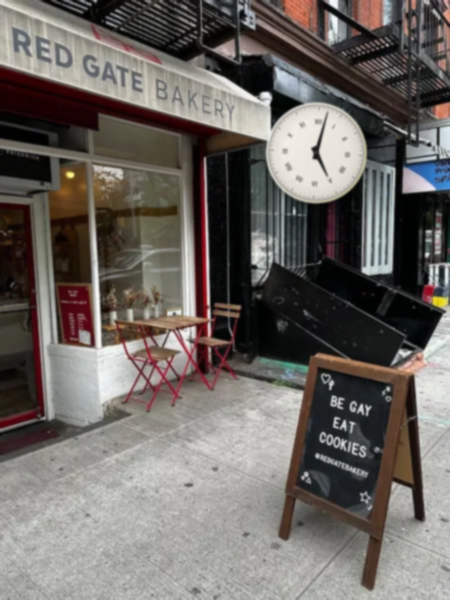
**5:02**
